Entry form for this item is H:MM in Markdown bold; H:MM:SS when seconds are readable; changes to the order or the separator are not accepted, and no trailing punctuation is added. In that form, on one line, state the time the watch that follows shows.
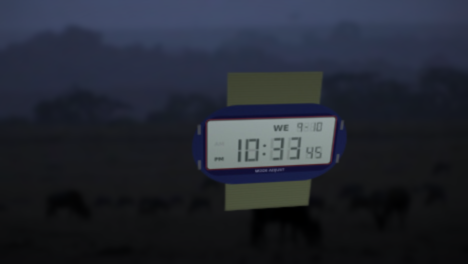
**10:33:45**
